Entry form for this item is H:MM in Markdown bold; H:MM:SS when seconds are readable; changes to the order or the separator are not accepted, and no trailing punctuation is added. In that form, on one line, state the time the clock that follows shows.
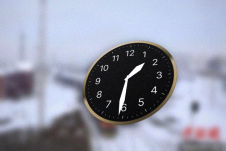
**1:31**
